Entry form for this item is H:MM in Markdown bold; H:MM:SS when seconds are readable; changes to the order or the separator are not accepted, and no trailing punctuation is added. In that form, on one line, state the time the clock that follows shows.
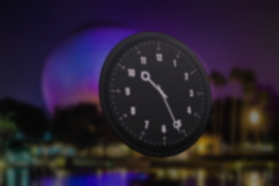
**10:26**
